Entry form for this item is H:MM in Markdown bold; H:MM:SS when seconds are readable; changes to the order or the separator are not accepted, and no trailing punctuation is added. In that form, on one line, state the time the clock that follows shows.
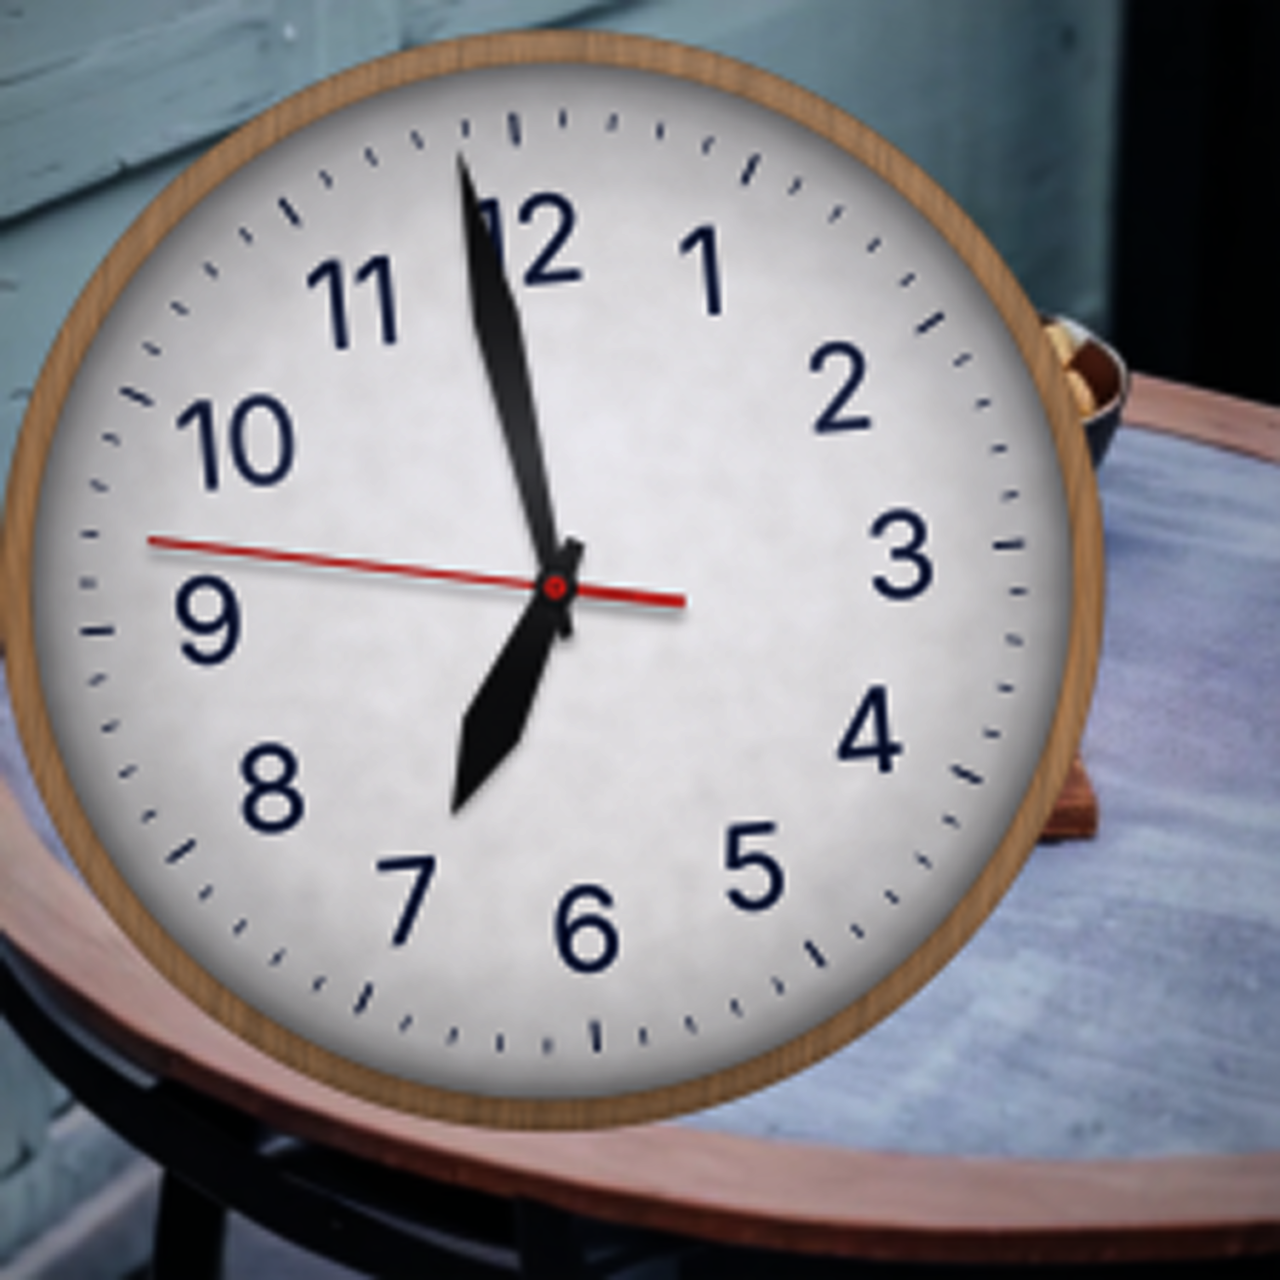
**6:58:47**
